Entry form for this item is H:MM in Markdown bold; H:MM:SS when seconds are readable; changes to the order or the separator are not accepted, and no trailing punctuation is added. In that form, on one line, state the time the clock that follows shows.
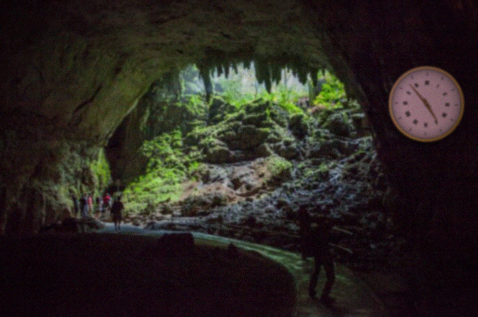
**4:53**
